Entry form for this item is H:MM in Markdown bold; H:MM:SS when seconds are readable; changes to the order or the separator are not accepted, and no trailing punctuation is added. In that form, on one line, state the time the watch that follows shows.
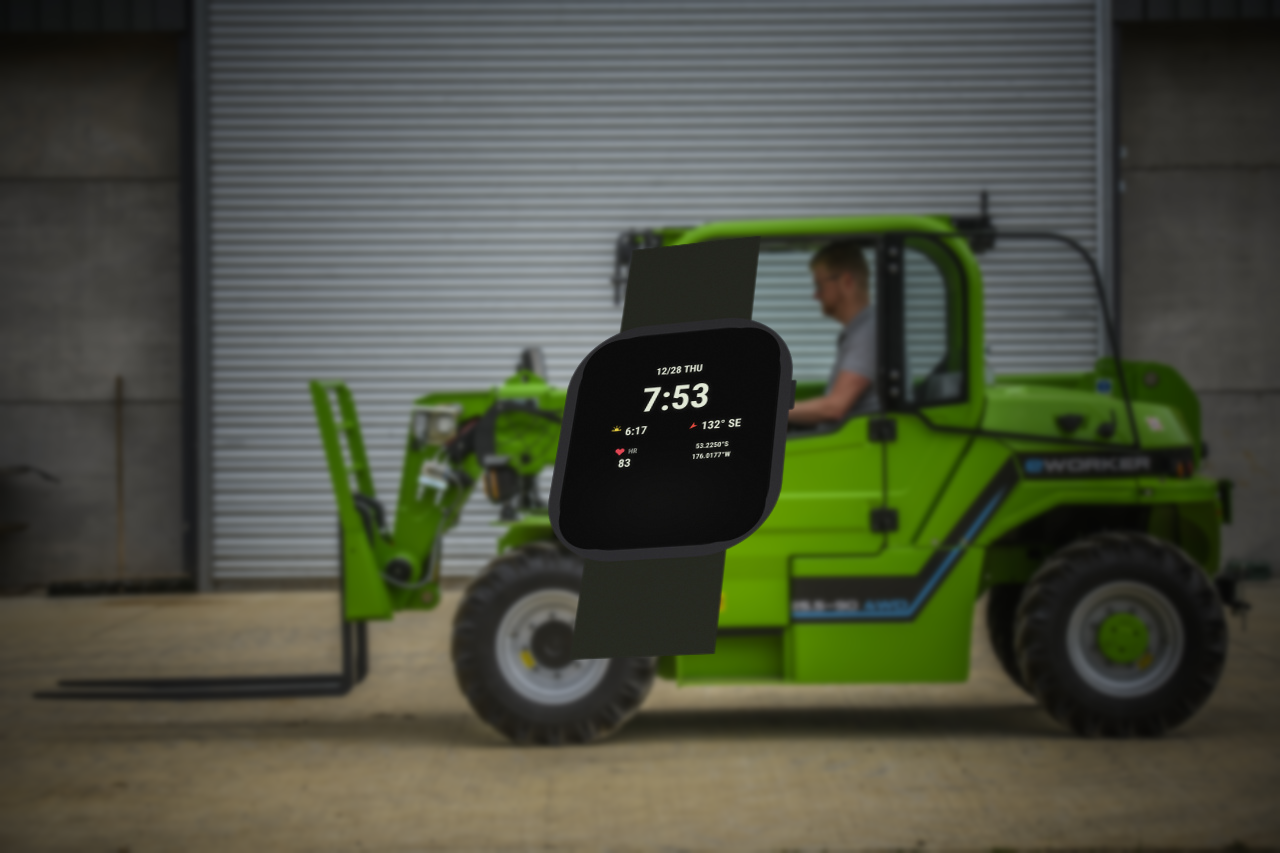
**7:53**
